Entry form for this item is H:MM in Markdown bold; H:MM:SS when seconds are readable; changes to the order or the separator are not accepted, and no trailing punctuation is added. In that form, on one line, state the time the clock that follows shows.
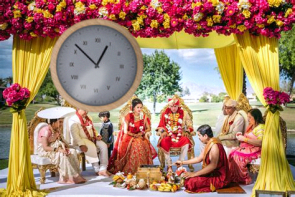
**12:52**
